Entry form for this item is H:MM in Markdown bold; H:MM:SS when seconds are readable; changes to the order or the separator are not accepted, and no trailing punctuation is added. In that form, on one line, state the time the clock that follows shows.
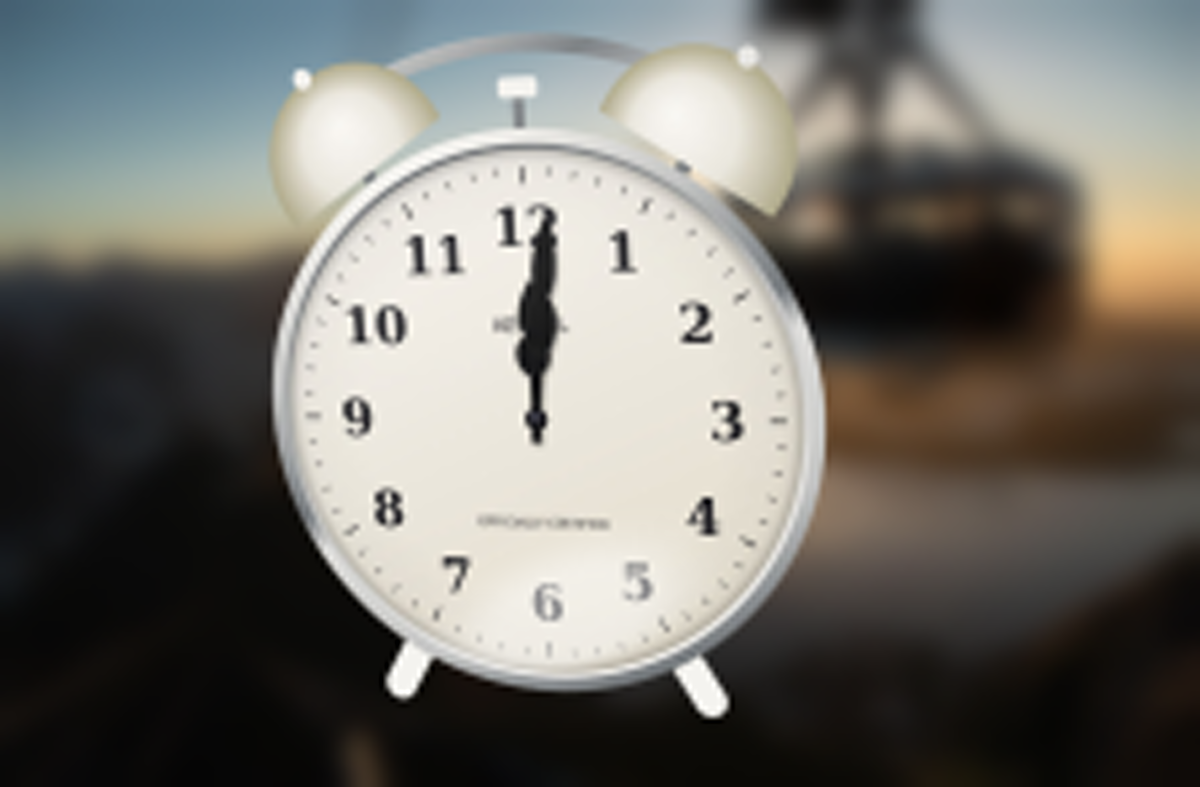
**12:01**
